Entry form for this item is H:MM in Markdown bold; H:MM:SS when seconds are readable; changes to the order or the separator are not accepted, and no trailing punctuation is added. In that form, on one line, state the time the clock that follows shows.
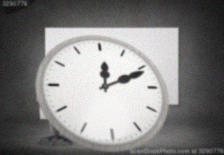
**12:11**
